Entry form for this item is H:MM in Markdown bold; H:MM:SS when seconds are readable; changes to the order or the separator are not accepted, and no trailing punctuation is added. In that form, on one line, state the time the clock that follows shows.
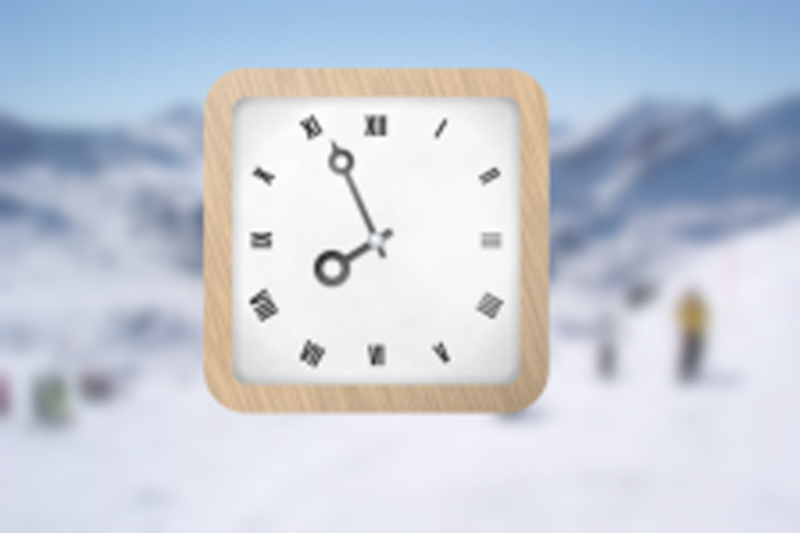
**7:56**
